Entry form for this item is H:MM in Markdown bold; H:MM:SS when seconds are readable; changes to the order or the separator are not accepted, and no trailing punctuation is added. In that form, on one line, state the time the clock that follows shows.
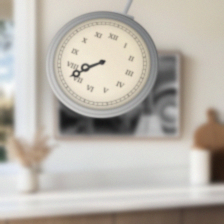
**7:37**
